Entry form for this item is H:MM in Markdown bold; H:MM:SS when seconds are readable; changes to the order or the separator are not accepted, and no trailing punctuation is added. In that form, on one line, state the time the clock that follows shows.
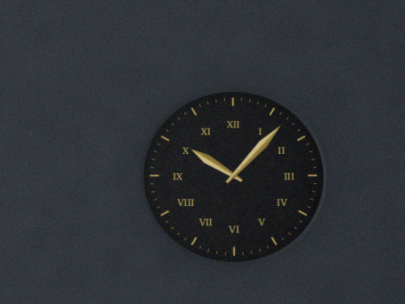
**10:07**
